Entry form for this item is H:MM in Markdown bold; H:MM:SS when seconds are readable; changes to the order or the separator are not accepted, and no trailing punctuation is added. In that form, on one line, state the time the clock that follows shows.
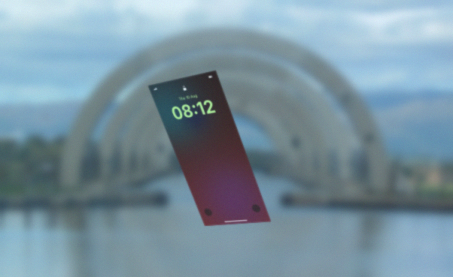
**8:12**
